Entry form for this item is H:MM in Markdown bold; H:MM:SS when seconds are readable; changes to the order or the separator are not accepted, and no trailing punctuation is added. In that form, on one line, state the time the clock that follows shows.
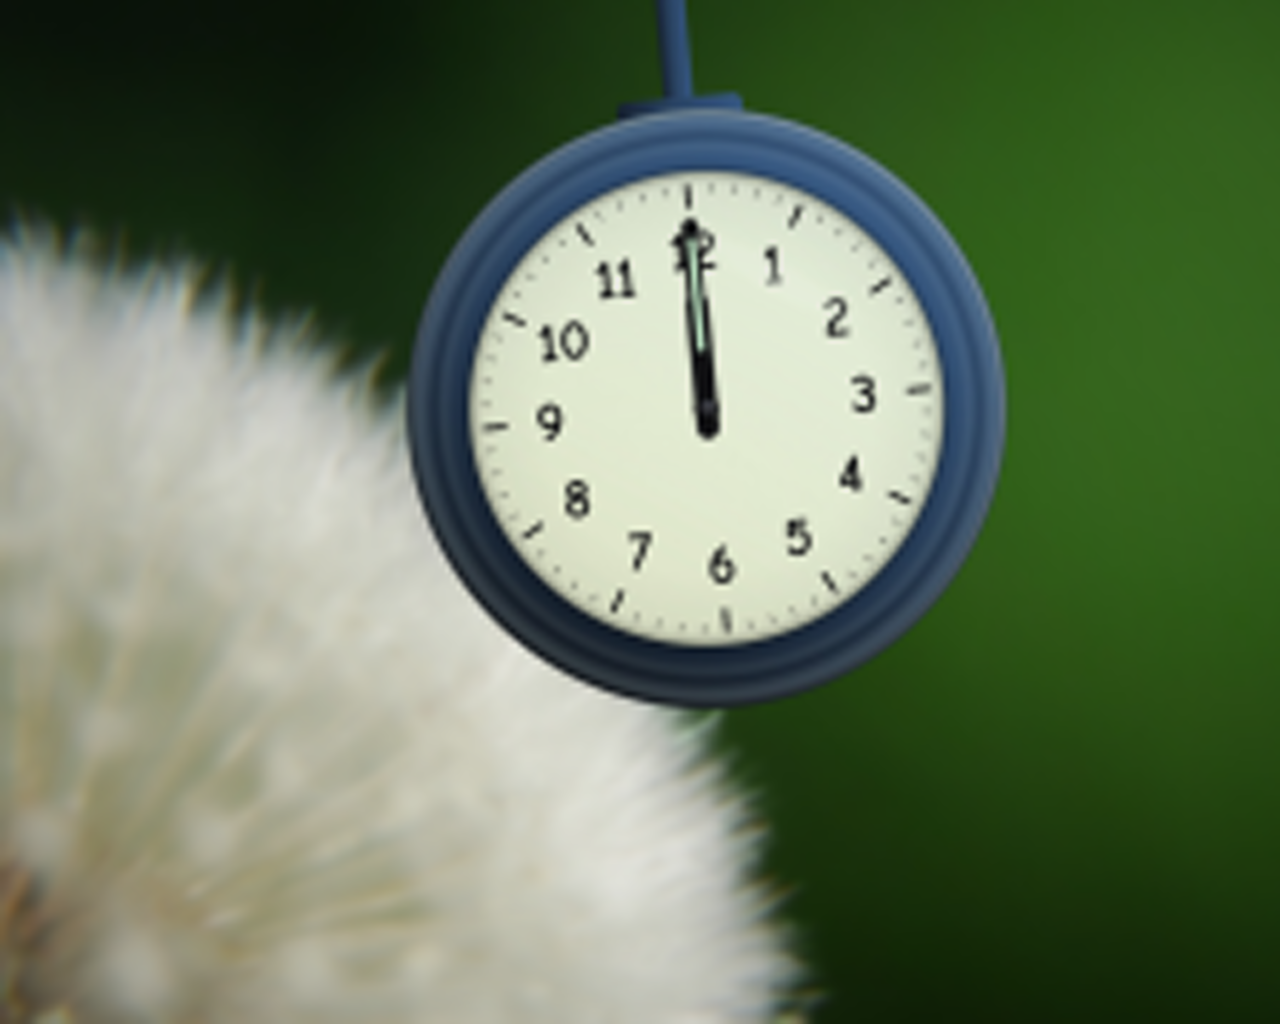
**12:00**
